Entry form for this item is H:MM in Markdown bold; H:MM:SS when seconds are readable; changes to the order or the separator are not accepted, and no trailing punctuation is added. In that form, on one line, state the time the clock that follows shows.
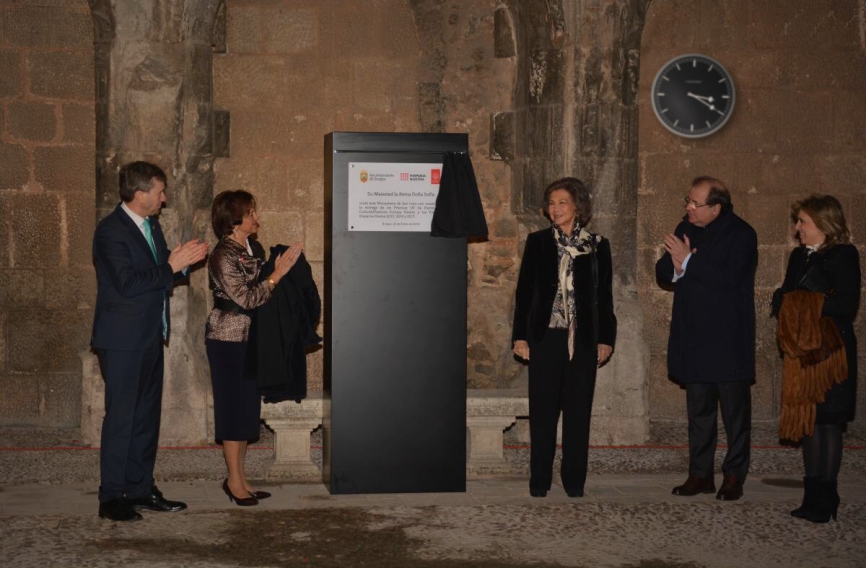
**3:20**
